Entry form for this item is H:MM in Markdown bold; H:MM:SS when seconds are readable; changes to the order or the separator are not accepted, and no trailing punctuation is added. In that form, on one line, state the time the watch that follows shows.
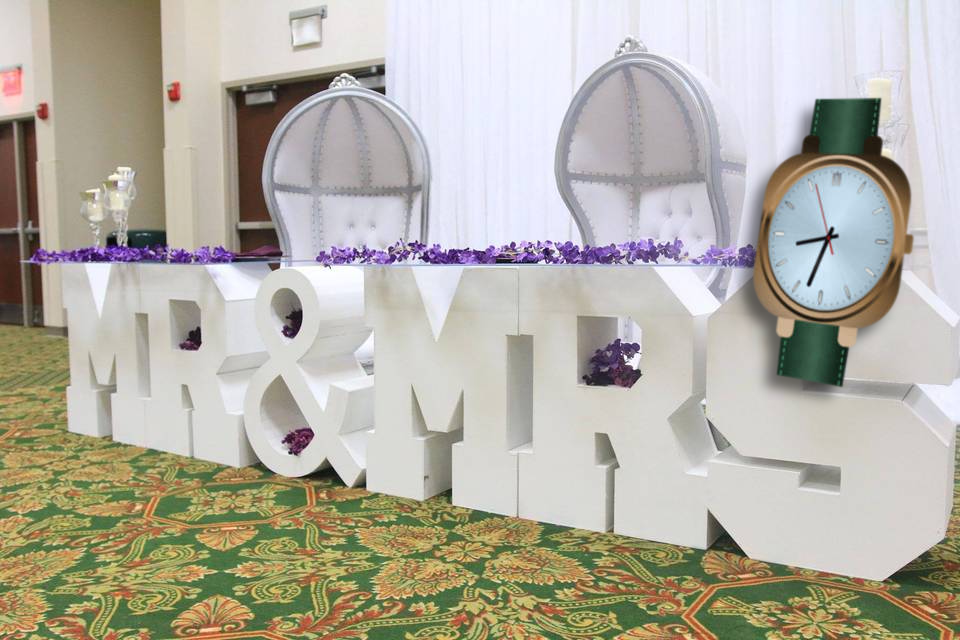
**8:32:56**
